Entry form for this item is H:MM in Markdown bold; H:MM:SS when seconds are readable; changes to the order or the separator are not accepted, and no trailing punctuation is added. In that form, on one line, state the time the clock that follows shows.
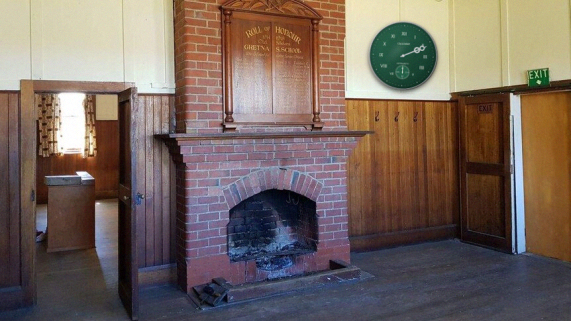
**2:11**
